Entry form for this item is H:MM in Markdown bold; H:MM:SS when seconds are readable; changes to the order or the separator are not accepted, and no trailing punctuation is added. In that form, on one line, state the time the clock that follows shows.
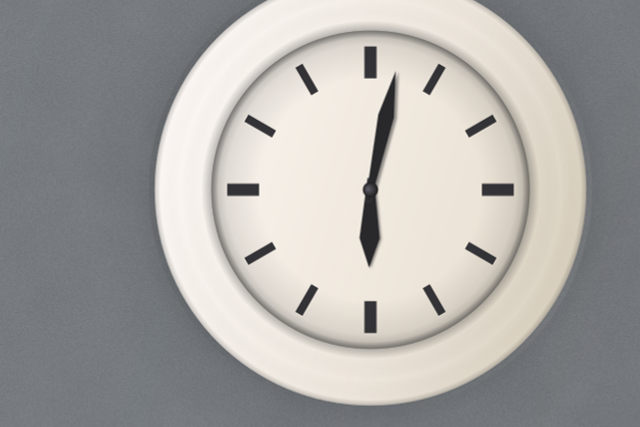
**6:02**
